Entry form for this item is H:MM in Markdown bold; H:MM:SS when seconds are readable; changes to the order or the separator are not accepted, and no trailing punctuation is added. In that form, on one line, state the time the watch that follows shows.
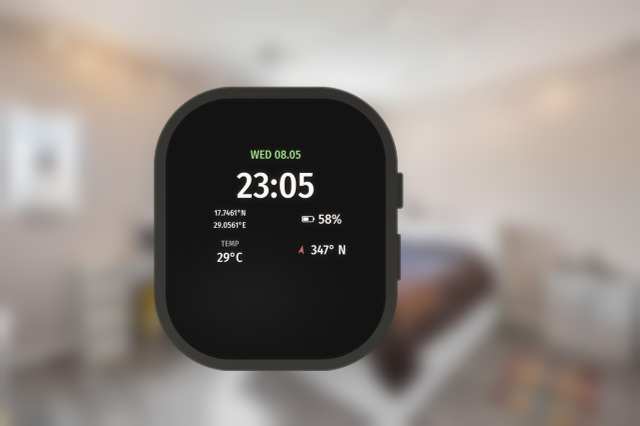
**23:05**
